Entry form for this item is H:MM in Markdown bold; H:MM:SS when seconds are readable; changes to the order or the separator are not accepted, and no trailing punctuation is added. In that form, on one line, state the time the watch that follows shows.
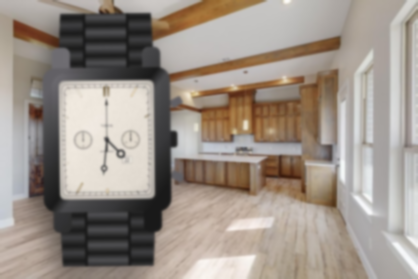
**4:31**
